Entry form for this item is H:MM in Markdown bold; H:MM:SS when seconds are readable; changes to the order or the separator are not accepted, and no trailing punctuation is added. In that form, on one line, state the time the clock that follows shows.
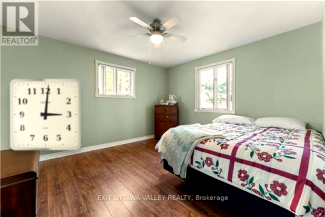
**3:01**
